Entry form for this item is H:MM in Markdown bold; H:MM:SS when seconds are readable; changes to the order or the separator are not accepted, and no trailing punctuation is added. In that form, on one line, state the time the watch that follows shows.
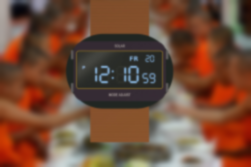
**12:10:59**
